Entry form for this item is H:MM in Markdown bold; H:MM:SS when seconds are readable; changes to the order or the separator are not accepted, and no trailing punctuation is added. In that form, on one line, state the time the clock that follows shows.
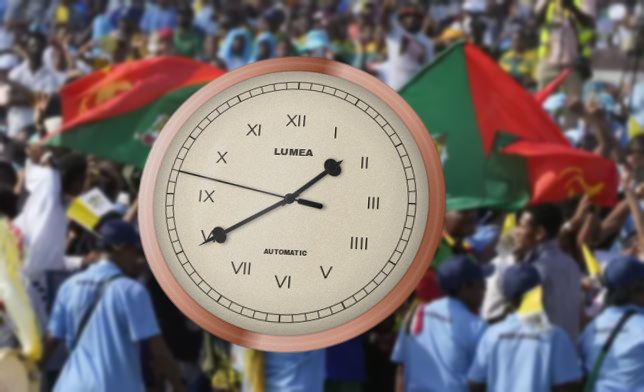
**1:39:47**
